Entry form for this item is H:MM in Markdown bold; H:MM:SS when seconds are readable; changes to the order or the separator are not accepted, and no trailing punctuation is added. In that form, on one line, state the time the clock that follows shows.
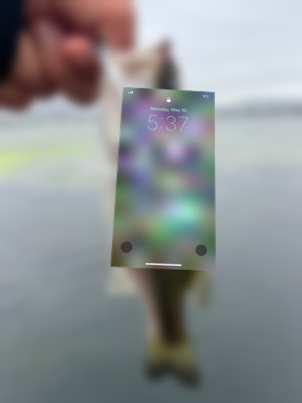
**5:37**
